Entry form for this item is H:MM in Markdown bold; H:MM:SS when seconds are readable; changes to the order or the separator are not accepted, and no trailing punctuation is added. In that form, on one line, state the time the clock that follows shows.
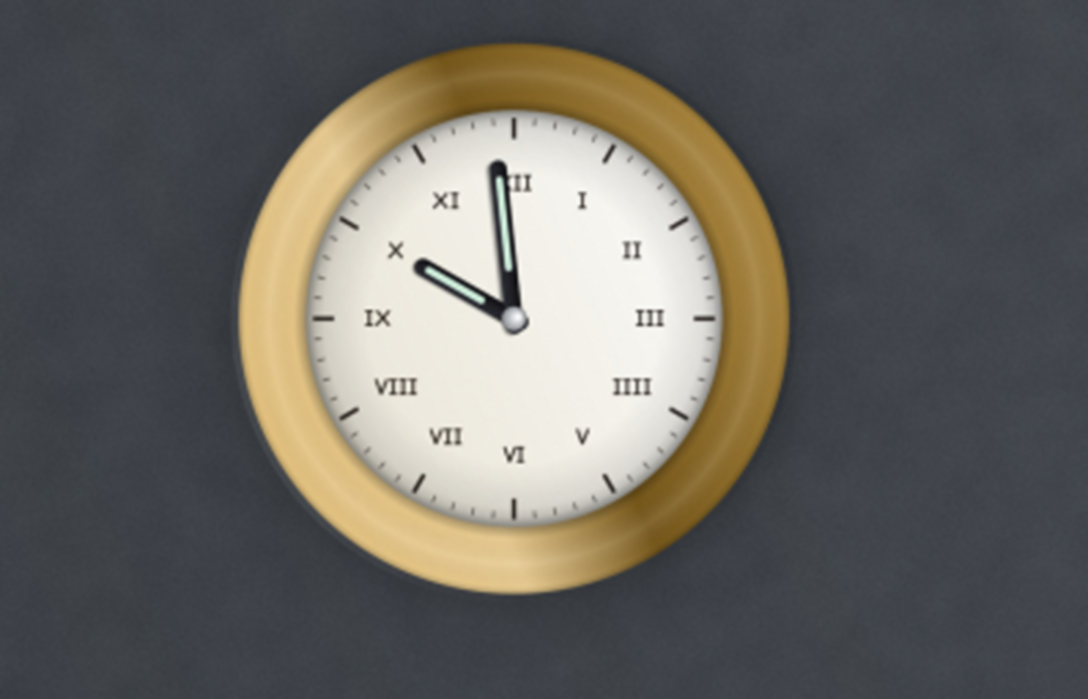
**9:59**
